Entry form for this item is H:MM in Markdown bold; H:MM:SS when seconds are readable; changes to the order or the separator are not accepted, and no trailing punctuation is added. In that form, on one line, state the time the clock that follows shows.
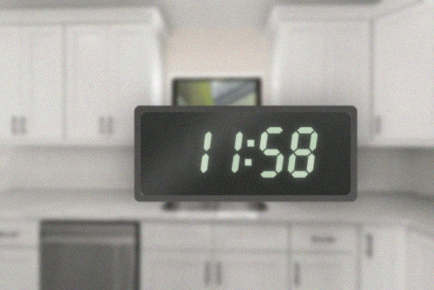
**11:58**
